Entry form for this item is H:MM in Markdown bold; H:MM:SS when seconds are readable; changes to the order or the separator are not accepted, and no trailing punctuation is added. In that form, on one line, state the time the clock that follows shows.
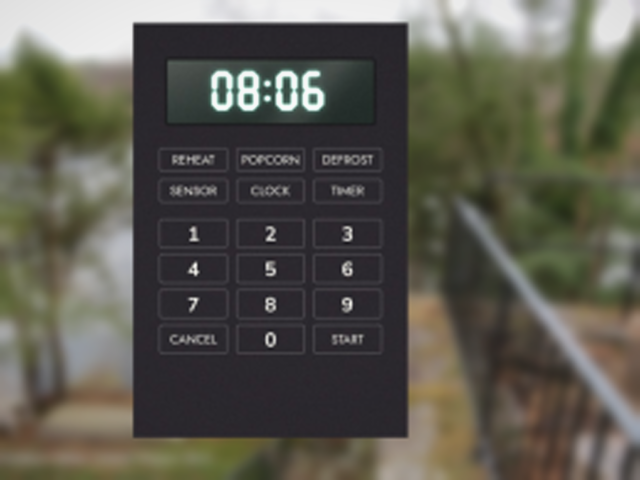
**8:06**
